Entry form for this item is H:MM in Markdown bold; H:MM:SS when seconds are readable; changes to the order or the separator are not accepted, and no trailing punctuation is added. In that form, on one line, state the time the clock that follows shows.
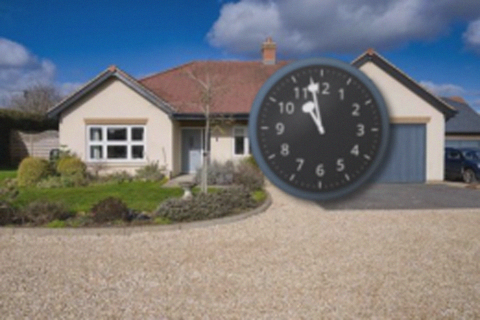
**10:58**
